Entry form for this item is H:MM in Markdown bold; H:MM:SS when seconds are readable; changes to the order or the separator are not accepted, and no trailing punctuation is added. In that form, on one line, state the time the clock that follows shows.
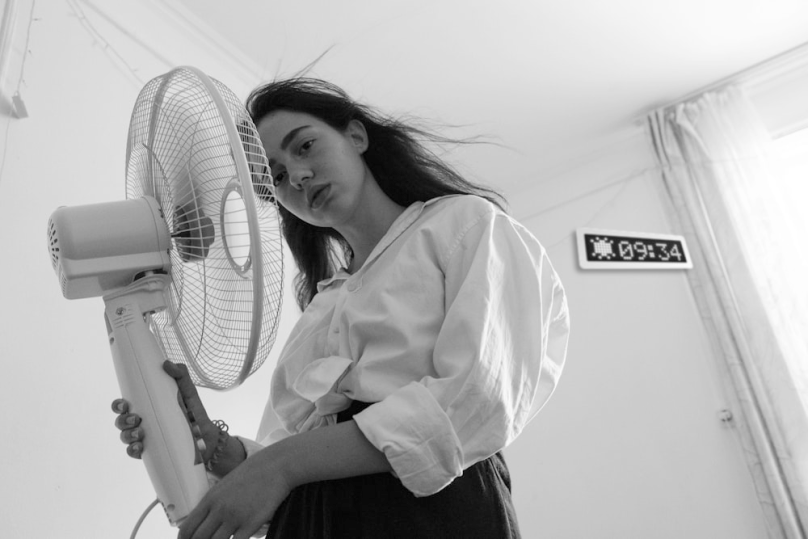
**9:34**
